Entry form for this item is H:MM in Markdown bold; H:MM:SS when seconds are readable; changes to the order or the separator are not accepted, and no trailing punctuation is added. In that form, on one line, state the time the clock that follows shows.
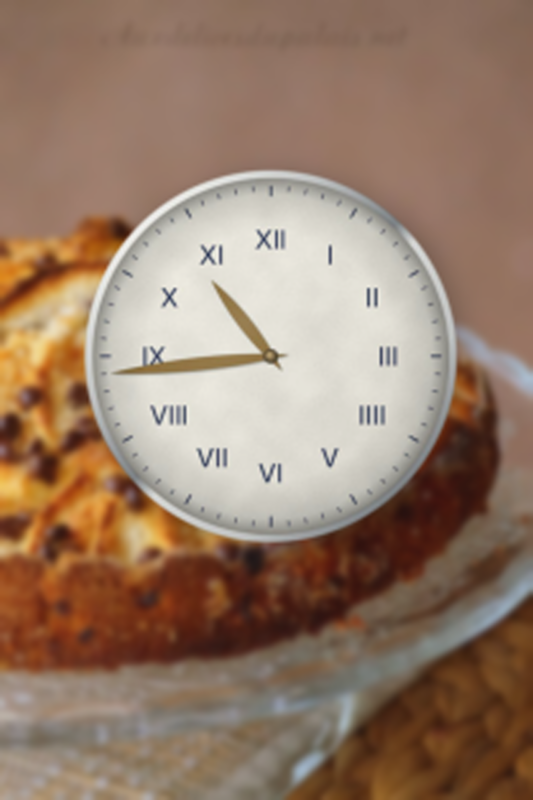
**10:44**
